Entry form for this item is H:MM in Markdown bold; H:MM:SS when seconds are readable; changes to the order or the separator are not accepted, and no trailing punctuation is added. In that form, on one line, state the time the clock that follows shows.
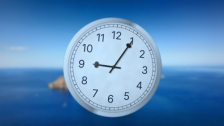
**9:05**
